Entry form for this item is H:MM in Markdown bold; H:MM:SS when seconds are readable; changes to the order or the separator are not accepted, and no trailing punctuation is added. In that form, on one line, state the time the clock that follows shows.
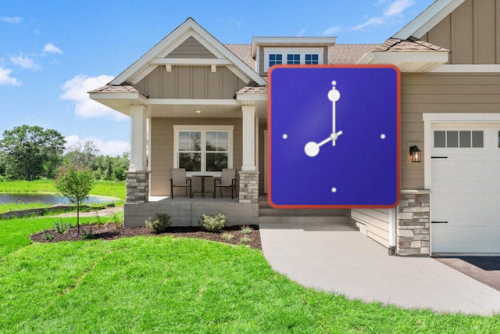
**8:00**
